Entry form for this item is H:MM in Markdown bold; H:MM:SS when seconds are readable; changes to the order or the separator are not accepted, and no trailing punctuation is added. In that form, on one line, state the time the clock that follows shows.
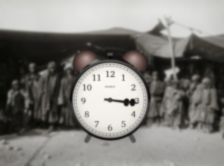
**3:16**
